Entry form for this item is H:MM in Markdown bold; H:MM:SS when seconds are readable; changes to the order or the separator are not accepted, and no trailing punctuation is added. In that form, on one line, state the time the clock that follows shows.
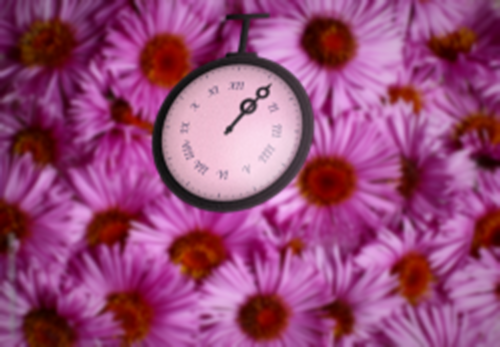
**1:06**
